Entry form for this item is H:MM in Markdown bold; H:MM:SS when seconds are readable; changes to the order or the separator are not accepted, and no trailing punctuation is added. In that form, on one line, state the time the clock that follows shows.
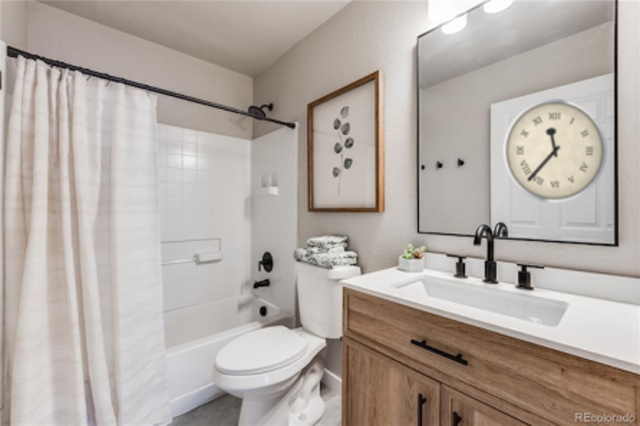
**11:37**
